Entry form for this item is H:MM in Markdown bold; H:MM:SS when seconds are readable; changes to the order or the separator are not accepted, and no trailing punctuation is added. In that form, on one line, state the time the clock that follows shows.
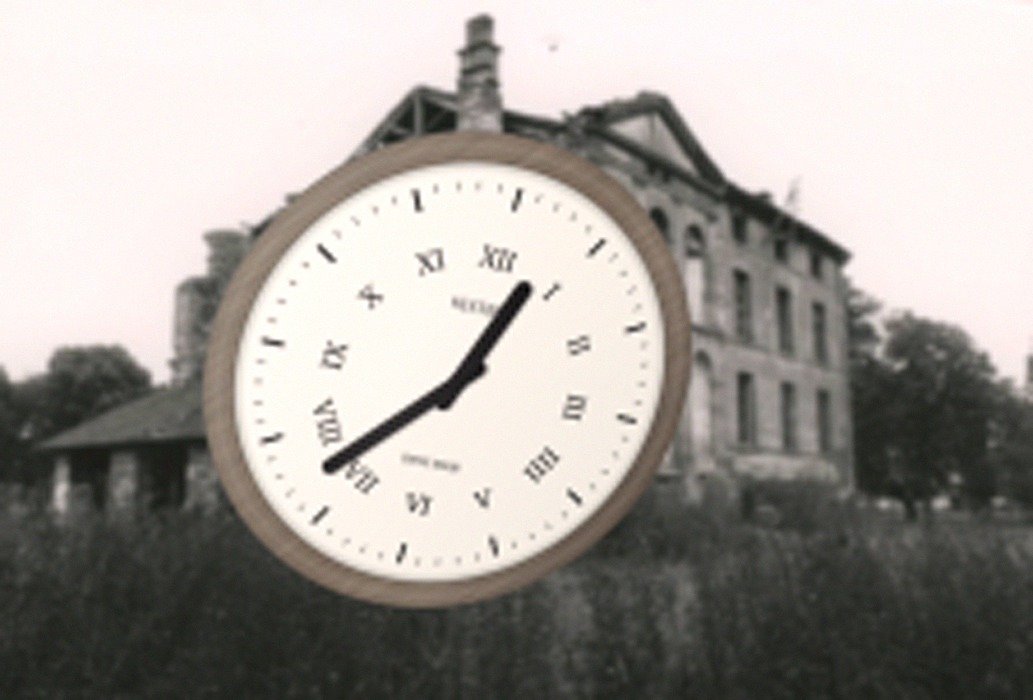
**12:37**
